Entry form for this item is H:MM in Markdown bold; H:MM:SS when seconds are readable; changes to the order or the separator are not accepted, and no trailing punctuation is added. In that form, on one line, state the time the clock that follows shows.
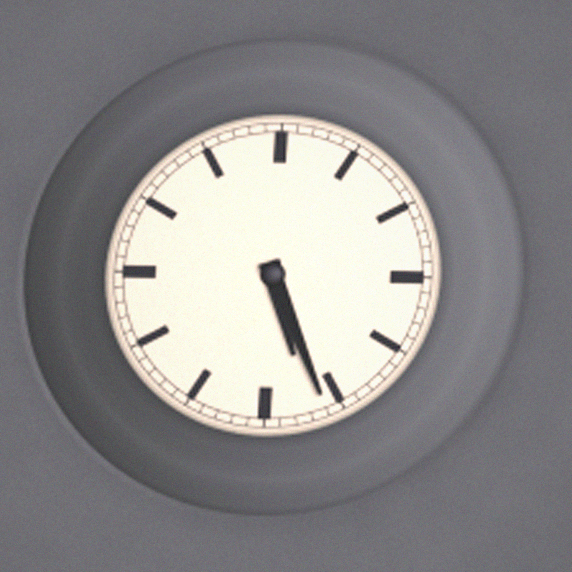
**5:26**
